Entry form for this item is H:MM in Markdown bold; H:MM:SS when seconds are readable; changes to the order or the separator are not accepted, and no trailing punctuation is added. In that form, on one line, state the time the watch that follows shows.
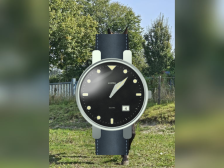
**1:07**
